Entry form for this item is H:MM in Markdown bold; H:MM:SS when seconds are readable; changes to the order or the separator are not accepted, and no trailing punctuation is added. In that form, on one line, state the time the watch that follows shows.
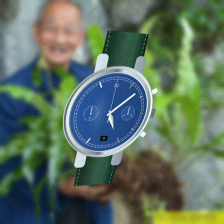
**5:08**
